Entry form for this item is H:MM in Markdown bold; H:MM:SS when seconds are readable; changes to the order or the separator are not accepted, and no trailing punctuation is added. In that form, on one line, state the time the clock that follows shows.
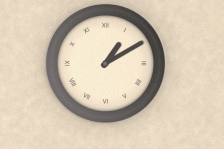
**1:10**
